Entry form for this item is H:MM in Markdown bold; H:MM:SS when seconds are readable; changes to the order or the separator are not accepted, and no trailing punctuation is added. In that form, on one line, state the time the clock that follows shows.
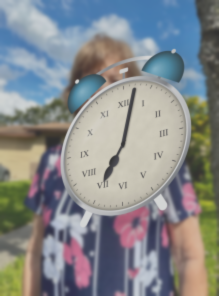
**7:02**
